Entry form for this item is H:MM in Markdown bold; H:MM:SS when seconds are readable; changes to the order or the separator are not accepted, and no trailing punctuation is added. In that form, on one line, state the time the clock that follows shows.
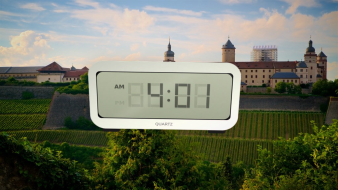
**4:01**
